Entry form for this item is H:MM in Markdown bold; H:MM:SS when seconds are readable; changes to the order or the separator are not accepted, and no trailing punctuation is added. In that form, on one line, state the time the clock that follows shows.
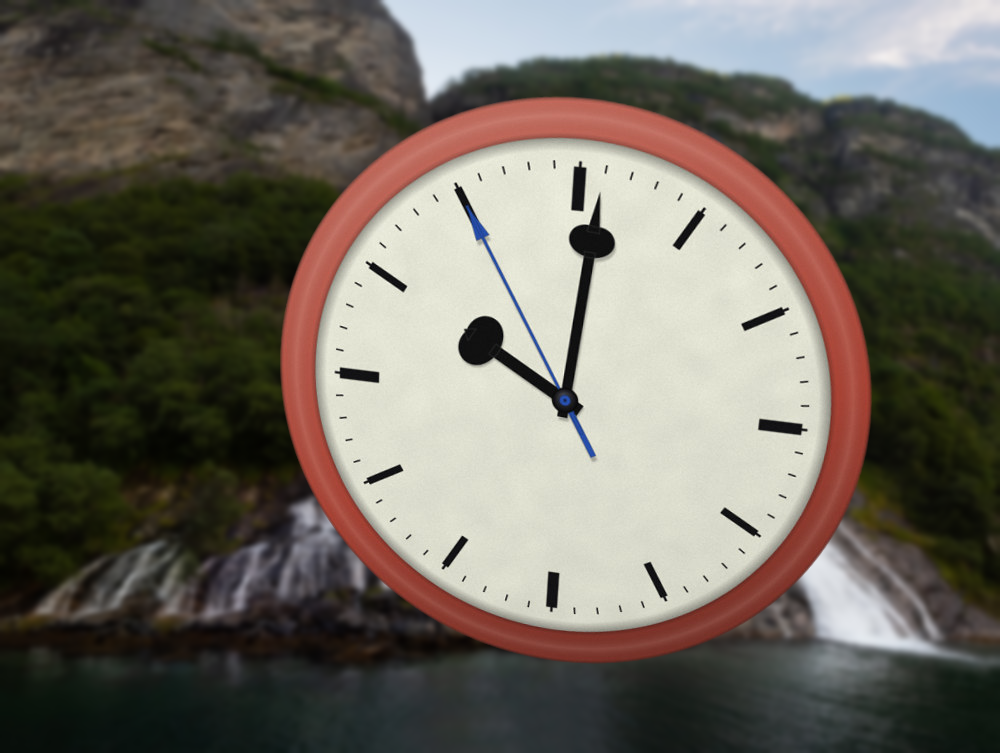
**10:00:55**
